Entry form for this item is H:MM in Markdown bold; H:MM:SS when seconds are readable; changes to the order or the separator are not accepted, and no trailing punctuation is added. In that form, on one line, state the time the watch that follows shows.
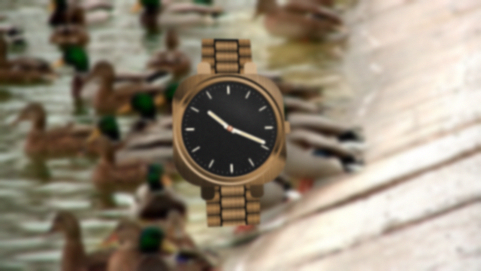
**10:19**
